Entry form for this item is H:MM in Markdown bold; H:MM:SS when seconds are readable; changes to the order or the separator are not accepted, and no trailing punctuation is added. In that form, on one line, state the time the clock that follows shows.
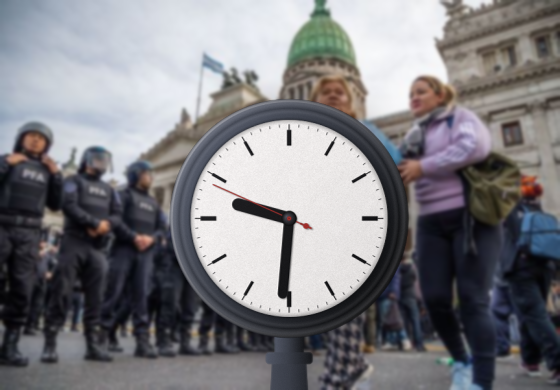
**9:30:49**
